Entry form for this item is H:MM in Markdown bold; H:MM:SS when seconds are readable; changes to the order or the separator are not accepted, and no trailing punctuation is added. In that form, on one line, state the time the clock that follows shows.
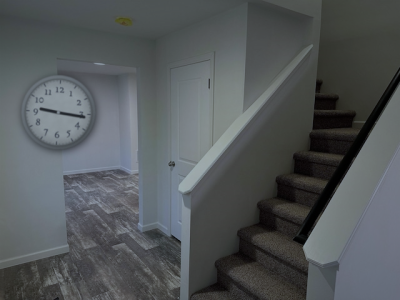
**9:16**
